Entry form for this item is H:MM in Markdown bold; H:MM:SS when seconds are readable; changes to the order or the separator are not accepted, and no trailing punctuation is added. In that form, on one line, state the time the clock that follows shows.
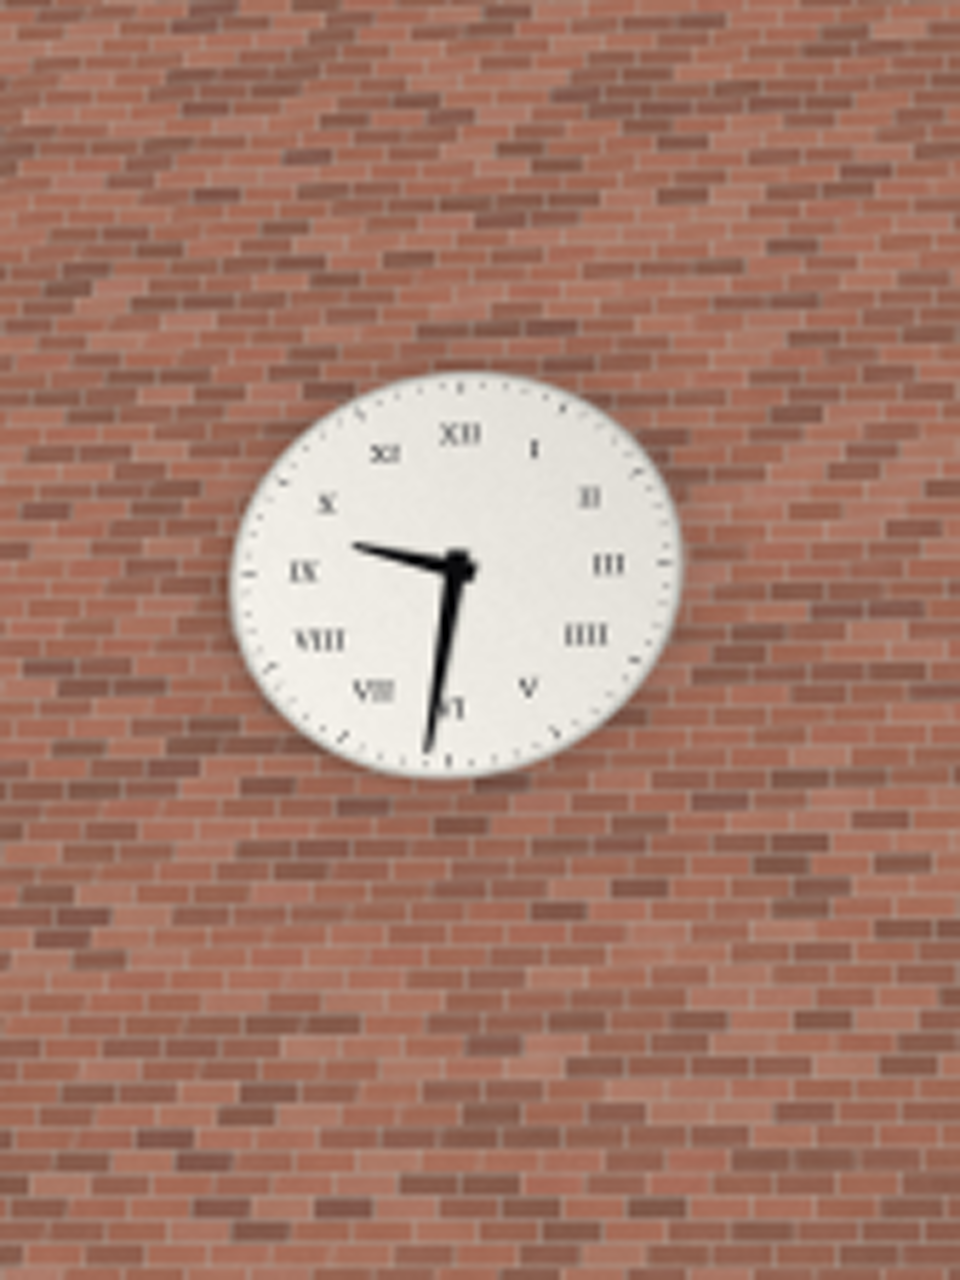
**9:31**
